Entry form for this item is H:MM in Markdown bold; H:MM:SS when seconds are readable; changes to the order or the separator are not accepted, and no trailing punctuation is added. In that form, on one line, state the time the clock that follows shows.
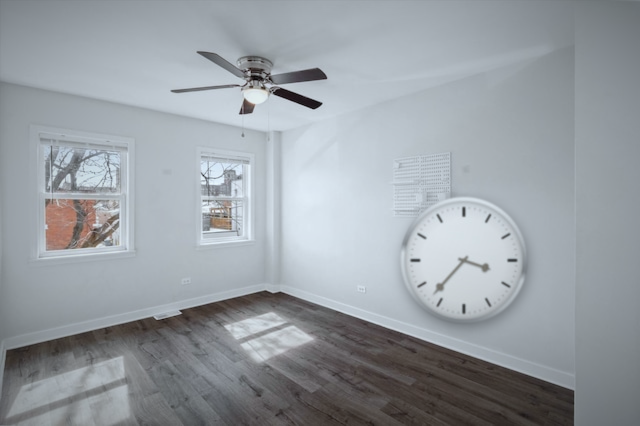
**3:37**
